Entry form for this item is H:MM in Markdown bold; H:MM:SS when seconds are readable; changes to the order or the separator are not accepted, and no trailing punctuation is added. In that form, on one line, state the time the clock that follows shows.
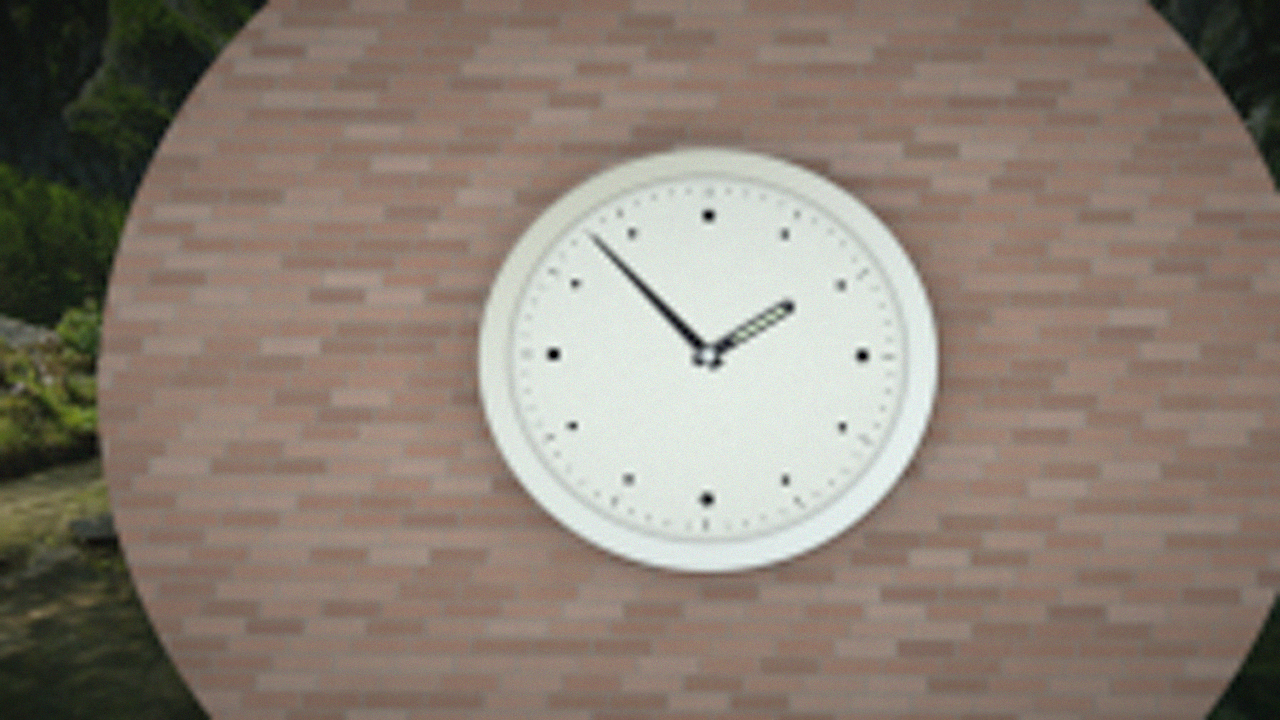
**1:53**
